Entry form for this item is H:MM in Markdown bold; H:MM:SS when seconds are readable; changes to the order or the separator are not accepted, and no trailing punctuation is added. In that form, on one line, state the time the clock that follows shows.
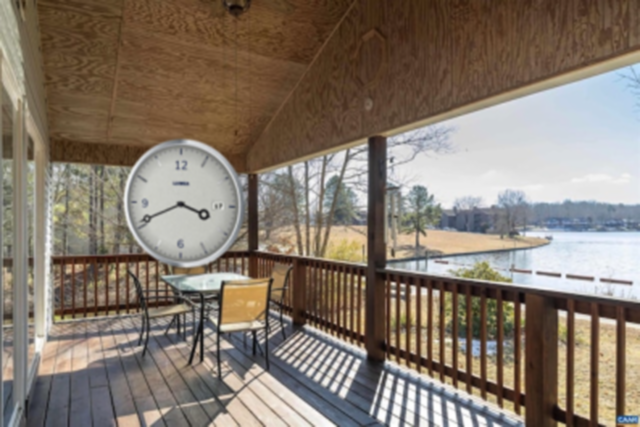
**3:41**
